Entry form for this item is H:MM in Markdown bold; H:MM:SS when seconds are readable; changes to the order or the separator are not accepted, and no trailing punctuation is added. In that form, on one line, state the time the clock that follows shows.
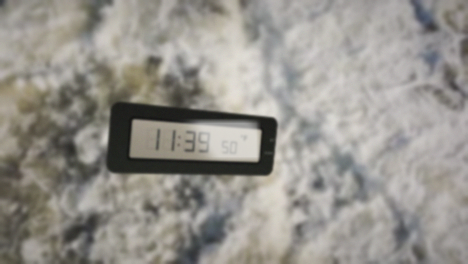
**11:39**
